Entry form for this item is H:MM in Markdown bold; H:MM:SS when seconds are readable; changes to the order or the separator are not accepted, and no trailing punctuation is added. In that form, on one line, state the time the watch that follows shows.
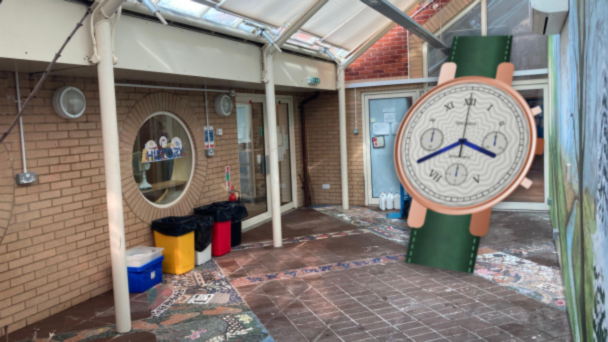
**3:40**
